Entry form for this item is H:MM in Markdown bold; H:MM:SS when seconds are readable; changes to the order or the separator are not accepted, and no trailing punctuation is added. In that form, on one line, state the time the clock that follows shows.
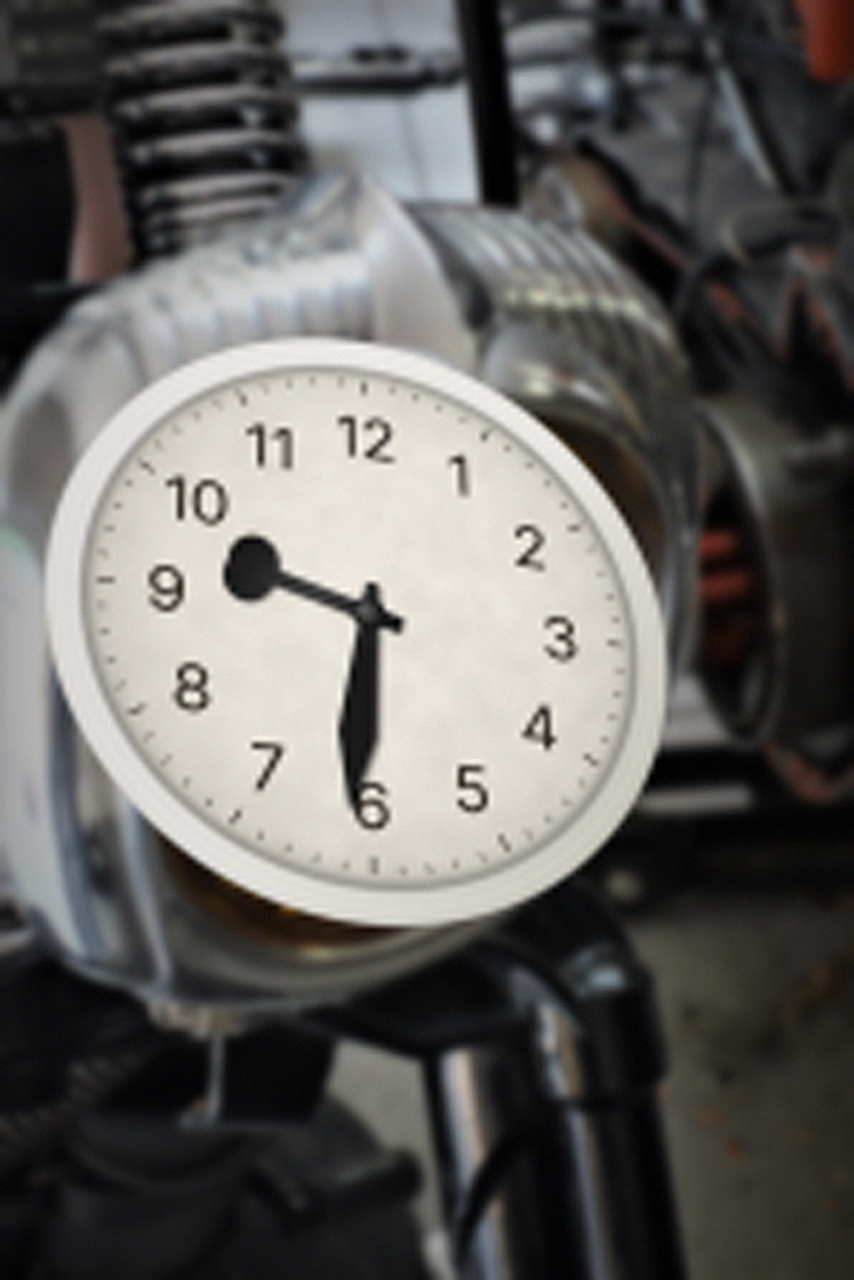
**9:31**
